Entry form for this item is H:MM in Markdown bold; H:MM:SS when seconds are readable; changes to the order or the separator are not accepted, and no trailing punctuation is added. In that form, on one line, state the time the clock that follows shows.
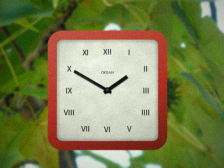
**1:50**
